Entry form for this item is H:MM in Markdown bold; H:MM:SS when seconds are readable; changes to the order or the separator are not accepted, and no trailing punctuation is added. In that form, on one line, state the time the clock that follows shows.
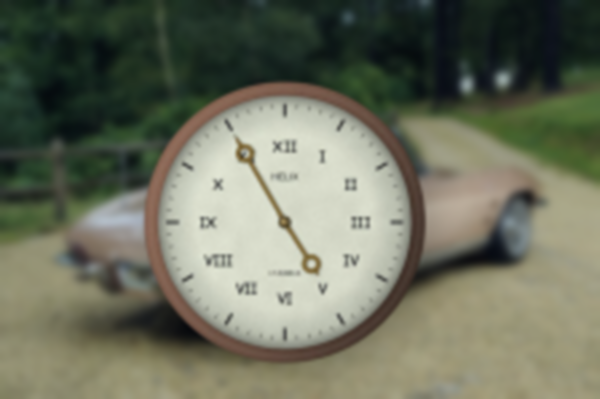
**4:55**
